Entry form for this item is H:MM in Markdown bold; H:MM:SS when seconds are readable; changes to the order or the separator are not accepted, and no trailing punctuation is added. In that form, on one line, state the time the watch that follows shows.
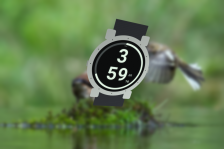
**3:59**
